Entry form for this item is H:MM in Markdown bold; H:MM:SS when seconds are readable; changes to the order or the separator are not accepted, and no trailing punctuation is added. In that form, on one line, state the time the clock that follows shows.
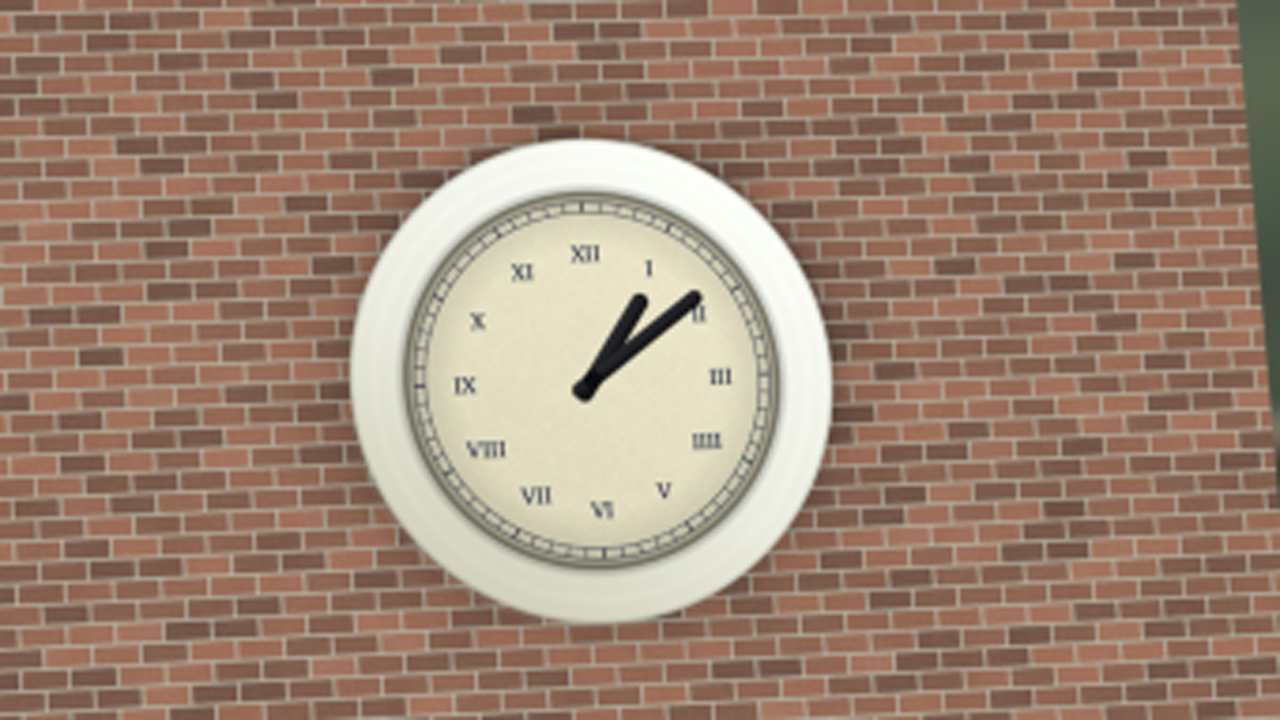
**1:09**
